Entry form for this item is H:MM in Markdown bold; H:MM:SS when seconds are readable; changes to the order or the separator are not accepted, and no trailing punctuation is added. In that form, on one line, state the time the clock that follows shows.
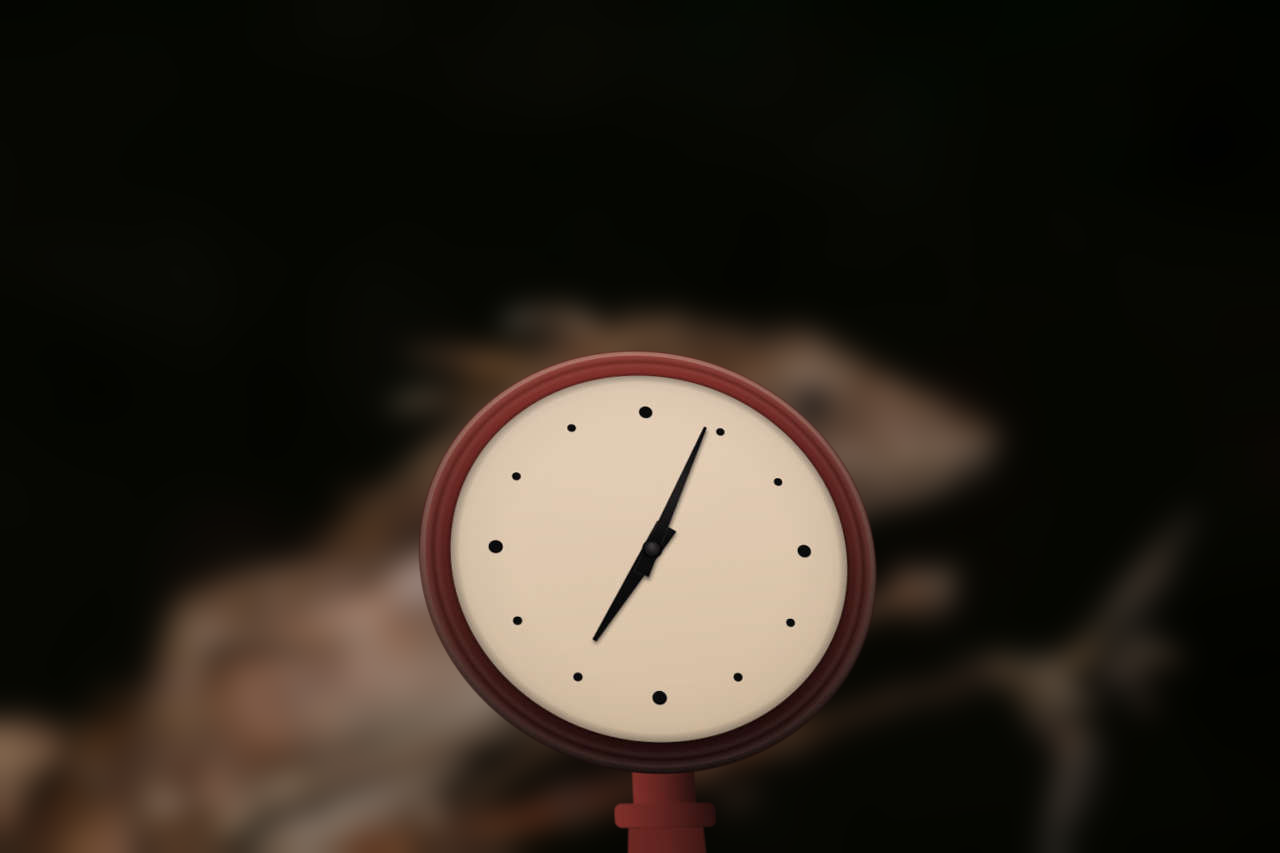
**7:04**
